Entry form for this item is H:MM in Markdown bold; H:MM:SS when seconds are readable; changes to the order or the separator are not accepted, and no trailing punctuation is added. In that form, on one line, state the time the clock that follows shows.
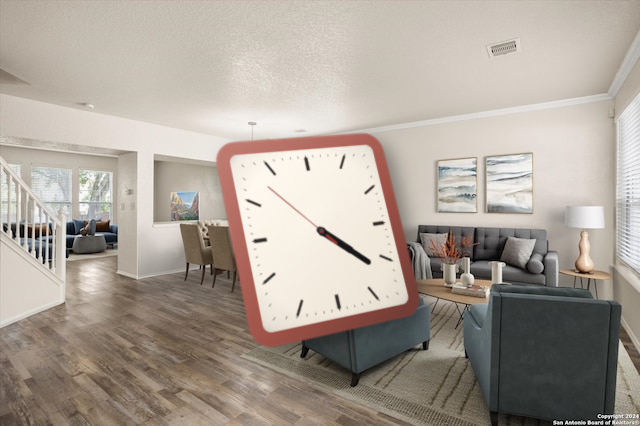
**4:21:53**
